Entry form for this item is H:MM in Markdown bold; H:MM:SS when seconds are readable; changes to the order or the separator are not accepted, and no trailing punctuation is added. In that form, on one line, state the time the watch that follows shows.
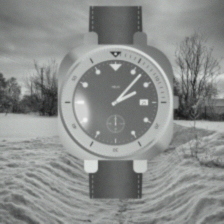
**2:07**
